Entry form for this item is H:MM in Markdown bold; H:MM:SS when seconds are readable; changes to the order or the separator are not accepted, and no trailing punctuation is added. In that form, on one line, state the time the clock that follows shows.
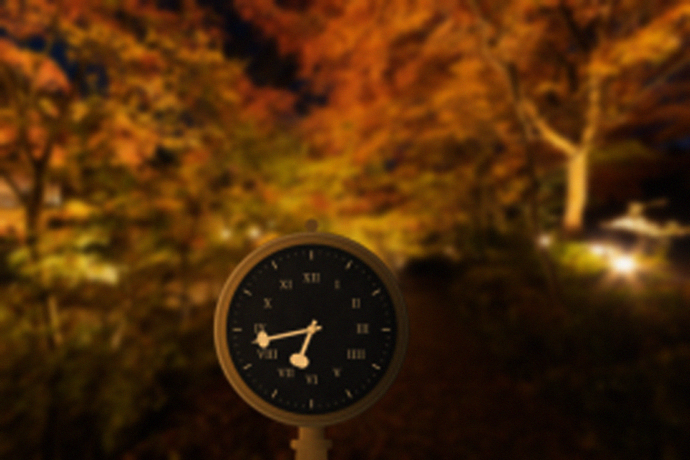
**6:43**
